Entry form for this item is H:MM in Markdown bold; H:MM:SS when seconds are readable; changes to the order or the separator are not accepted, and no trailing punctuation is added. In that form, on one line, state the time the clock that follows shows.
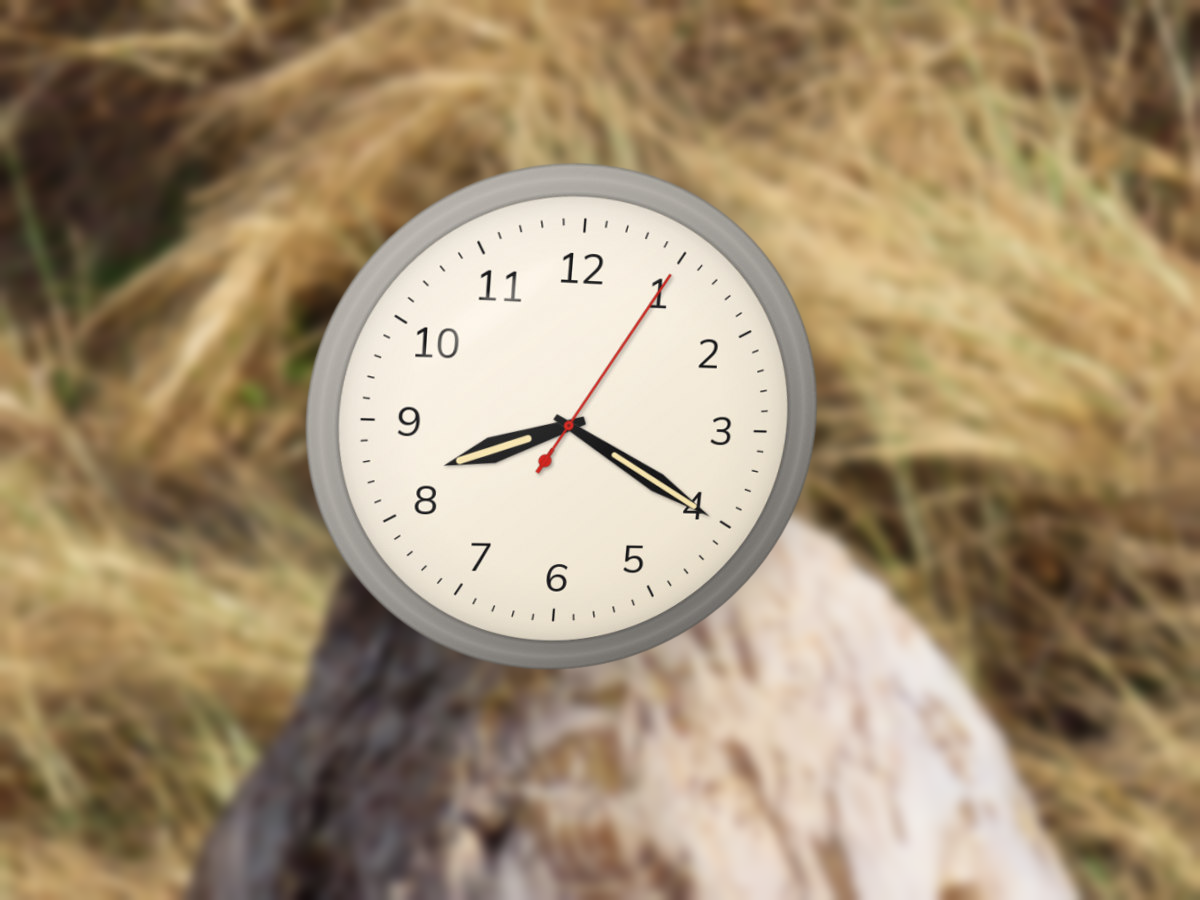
**8:20:05**
